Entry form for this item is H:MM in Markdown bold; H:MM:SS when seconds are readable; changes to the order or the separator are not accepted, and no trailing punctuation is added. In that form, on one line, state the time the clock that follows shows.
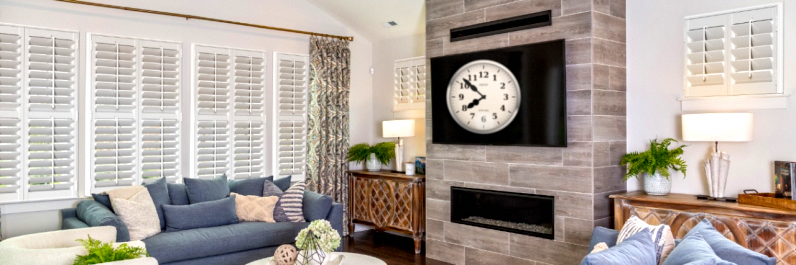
**7:52**
